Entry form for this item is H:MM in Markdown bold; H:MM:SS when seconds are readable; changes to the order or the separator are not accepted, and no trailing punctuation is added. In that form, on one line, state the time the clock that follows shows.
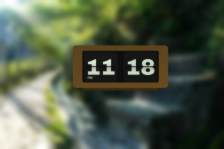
**11:18**
